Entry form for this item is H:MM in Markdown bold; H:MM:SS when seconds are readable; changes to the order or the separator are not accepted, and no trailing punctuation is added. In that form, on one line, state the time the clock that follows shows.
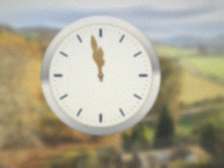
**11:58**
